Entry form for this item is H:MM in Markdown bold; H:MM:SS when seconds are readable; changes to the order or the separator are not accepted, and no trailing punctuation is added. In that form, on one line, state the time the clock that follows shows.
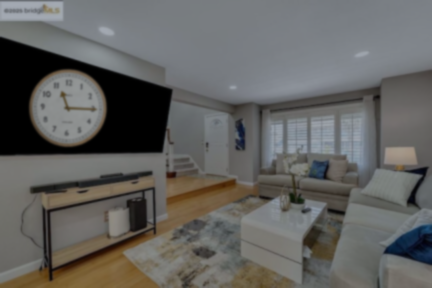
**11:15**
